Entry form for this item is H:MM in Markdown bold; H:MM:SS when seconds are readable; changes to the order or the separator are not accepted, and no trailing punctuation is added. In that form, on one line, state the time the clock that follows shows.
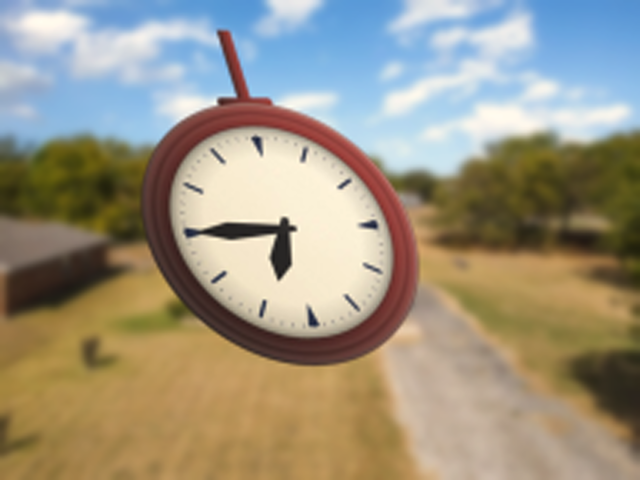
**6:45**
